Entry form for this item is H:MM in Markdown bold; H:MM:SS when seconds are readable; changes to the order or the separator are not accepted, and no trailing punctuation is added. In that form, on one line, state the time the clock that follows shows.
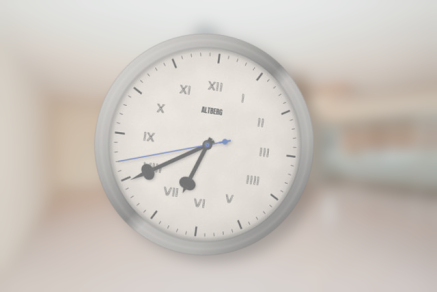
**6:39:42**
